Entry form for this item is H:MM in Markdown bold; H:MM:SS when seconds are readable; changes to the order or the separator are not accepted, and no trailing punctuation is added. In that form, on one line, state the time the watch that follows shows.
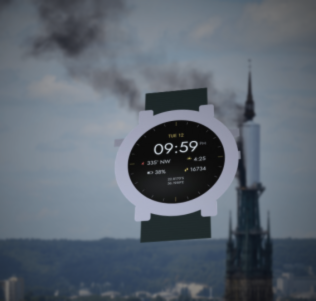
**9:59**
